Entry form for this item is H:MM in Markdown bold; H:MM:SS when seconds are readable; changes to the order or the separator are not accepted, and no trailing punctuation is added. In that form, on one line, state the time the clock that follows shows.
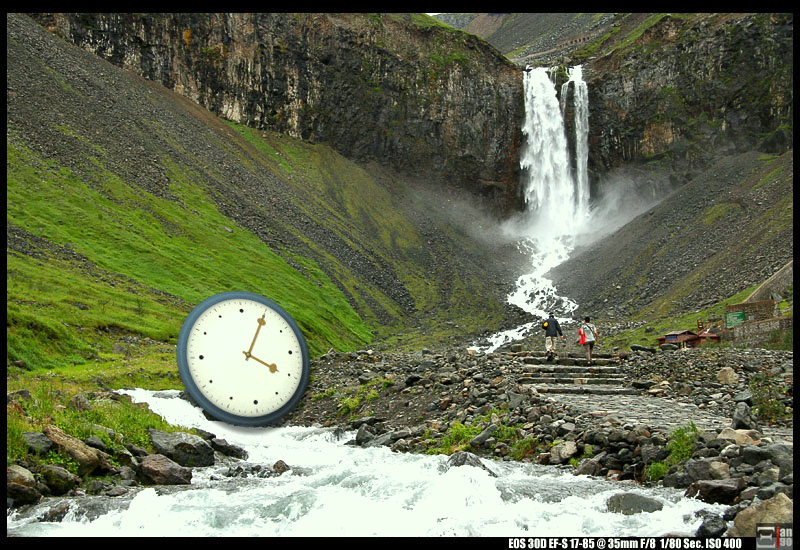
**4:05**
